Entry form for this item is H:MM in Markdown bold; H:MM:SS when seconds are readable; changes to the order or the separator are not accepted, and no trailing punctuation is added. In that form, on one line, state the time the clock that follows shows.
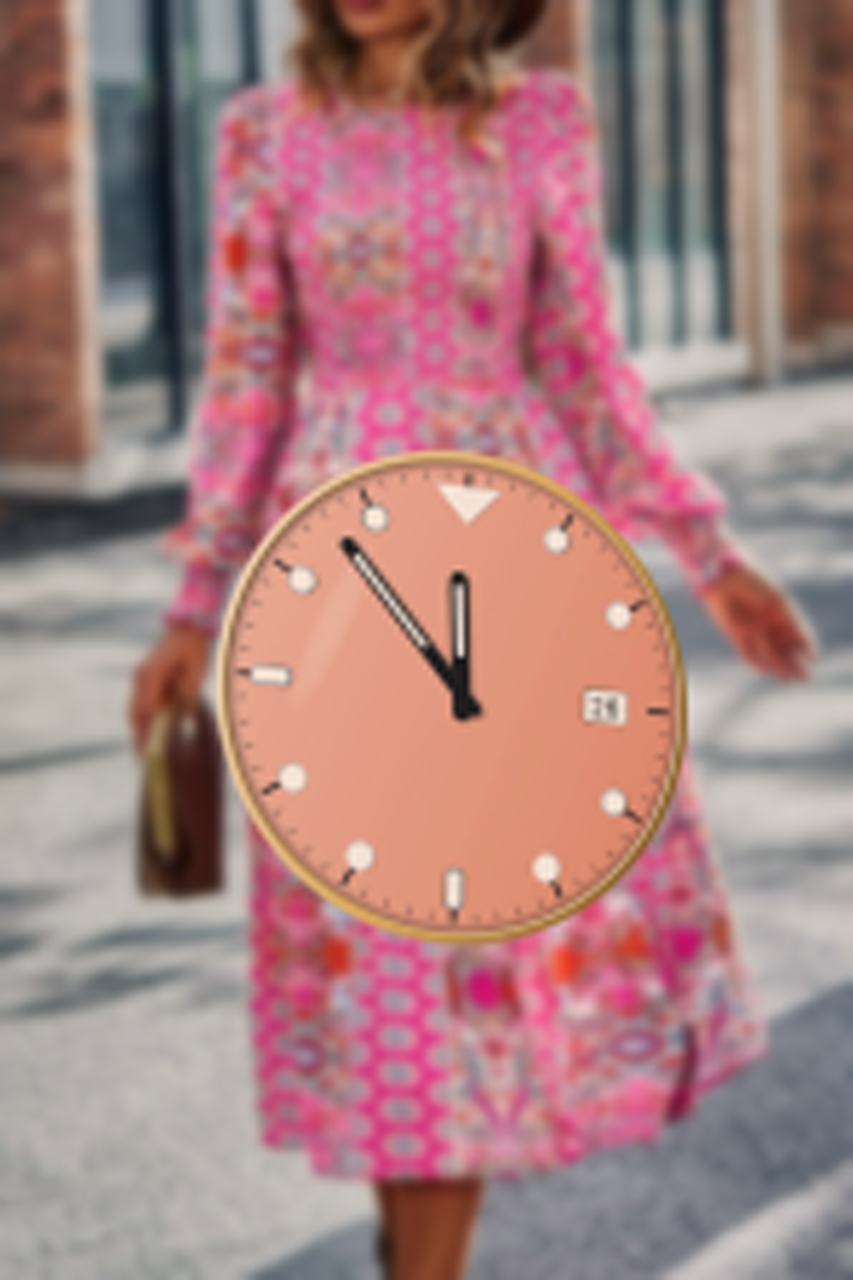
**11:53**
